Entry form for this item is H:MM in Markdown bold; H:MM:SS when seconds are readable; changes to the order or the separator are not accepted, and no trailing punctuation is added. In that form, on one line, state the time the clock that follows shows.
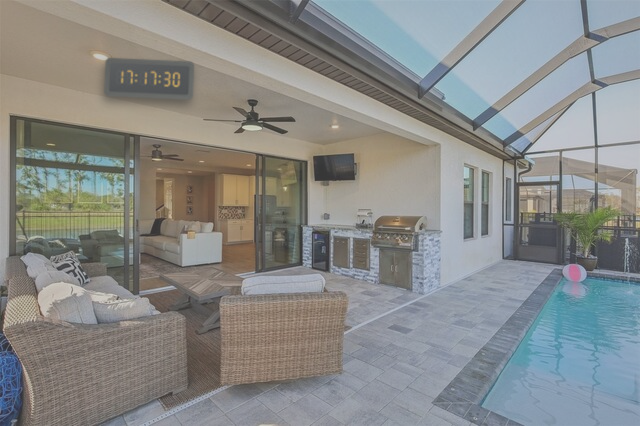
**17:17:30**
